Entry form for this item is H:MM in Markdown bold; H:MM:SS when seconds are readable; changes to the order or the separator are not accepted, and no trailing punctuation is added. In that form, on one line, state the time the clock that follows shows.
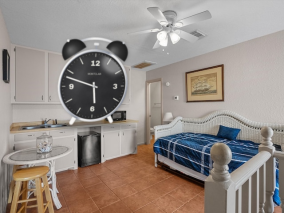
**5:48**
